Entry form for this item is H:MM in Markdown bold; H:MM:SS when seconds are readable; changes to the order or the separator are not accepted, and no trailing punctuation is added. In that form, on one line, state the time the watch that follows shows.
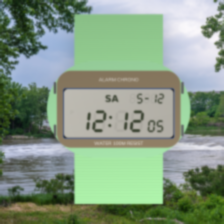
**12:12:05**
